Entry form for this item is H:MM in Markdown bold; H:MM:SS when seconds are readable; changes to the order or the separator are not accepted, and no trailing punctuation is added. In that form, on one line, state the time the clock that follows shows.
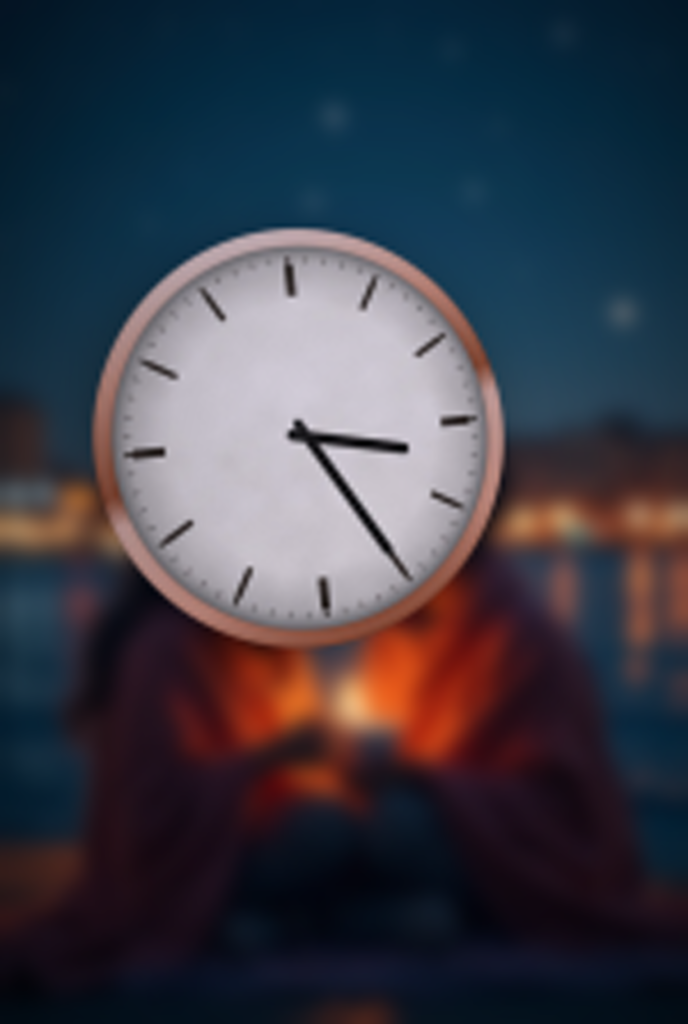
**3:25**
